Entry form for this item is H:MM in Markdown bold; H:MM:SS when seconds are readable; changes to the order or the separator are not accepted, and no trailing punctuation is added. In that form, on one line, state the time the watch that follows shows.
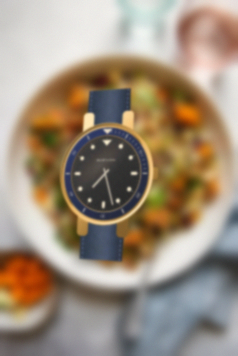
**7:27**
